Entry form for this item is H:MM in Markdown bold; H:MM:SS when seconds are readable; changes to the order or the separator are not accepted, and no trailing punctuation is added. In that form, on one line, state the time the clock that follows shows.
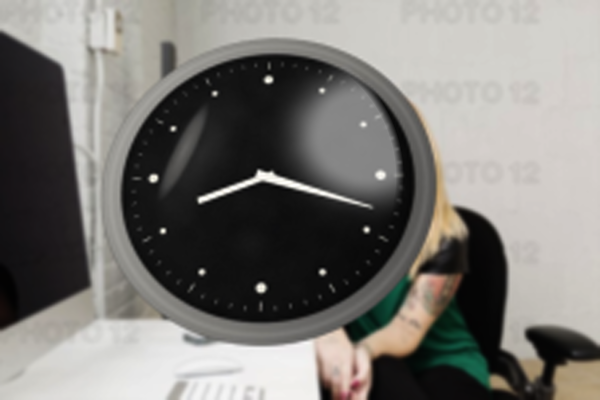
**8:18**
